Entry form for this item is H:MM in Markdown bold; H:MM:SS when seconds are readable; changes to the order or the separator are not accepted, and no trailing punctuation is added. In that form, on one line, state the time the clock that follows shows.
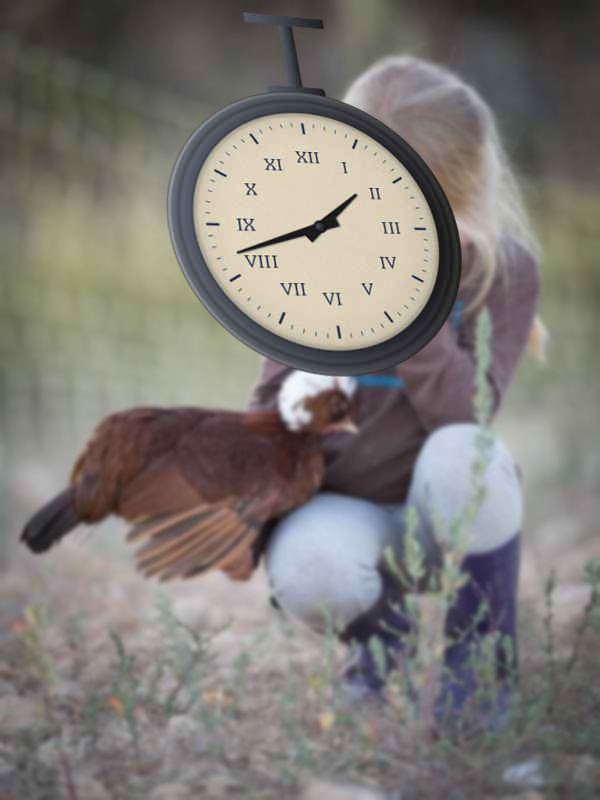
**1:42**
